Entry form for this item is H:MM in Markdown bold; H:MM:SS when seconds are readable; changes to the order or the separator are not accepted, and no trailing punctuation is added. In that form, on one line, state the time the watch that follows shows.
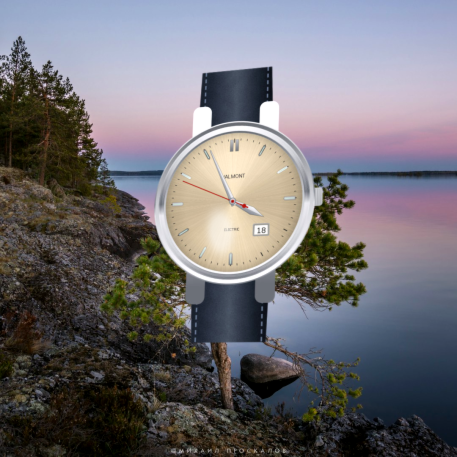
**3:55:49**
